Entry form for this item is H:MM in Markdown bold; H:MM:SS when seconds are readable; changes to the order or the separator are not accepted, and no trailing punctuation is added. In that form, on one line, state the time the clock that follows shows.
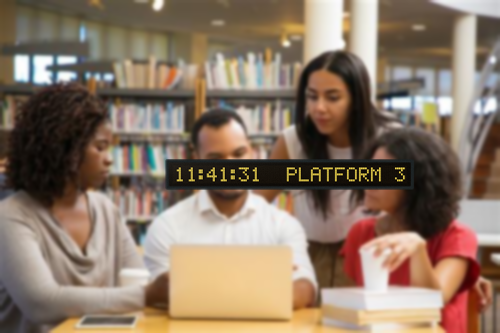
**11:41:31**
